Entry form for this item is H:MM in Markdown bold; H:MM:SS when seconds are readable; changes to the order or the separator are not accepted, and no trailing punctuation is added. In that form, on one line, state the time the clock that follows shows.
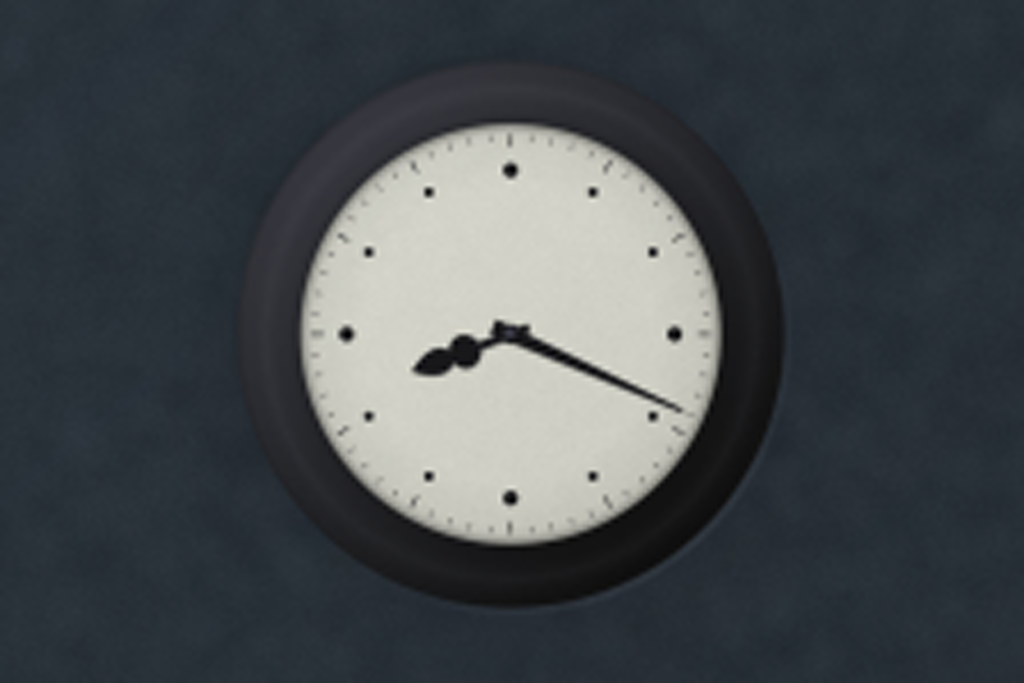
**8:19**
